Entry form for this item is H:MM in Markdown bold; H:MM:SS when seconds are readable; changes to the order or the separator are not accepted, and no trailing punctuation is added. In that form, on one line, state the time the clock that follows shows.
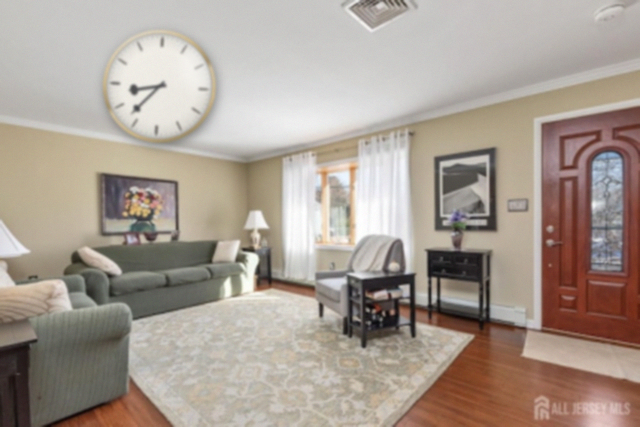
**8:37**
